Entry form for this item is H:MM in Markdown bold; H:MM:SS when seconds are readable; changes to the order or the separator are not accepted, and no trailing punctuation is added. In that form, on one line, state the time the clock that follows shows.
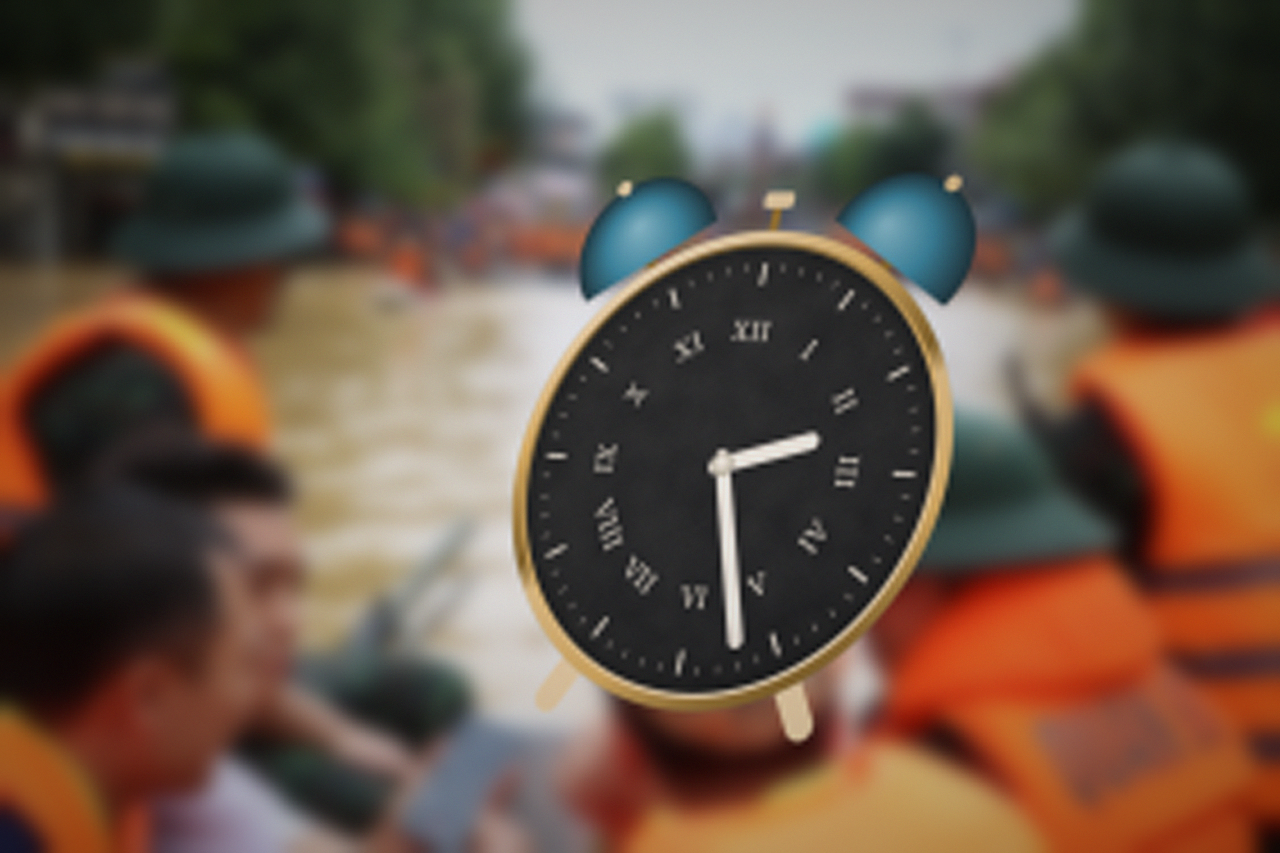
**2:27**
